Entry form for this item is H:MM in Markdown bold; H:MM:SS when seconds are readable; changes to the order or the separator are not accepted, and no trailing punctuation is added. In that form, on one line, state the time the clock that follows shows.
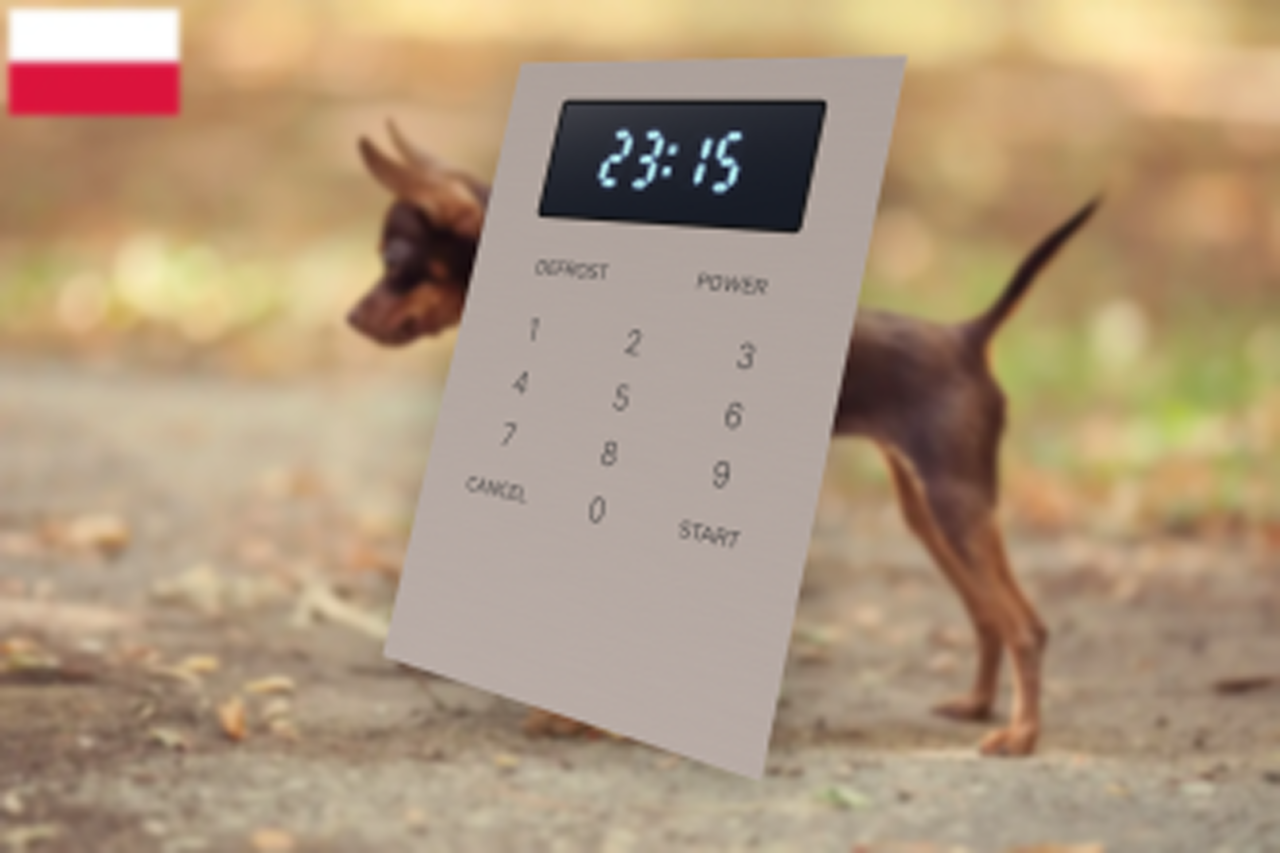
**23:15**
